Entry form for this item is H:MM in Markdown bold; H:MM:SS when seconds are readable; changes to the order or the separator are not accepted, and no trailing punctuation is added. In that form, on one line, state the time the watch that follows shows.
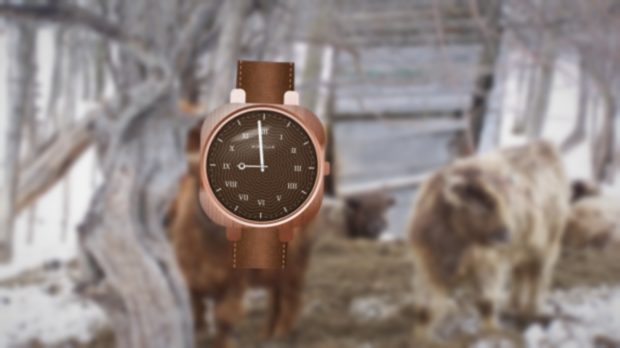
**8:59**
